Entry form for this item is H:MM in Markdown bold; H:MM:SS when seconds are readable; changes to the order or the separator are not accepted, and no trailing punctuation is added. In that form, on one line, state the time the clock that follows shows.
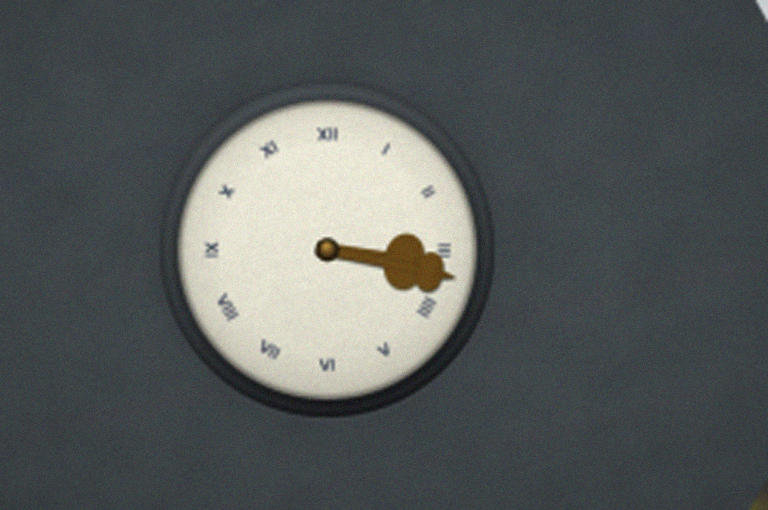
**3:17**
